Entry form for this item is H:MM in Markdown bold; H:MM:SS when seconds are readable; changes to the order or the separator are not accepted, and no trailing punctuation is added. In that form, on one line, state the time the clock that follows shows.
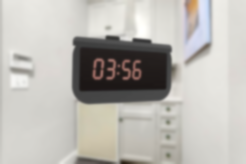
**3:56**
